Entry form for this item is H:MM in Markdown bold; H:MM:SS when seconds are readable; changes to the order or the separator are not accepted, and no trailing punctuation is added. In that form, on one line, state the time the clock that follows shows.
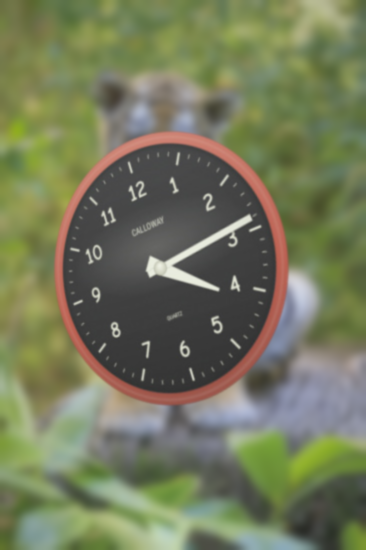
**4:14**
